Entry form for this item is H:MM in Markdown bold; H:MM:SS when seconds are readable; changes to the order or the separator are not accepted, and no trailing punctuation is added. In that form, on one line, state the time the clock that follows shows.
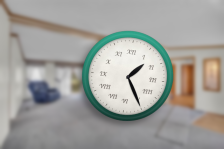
**1:25**
